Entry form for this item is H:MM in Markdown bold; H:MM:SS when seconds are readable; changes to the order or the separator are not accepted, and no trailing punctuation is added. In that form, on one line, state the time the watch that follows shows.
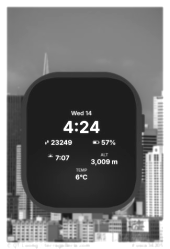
**4:24**
